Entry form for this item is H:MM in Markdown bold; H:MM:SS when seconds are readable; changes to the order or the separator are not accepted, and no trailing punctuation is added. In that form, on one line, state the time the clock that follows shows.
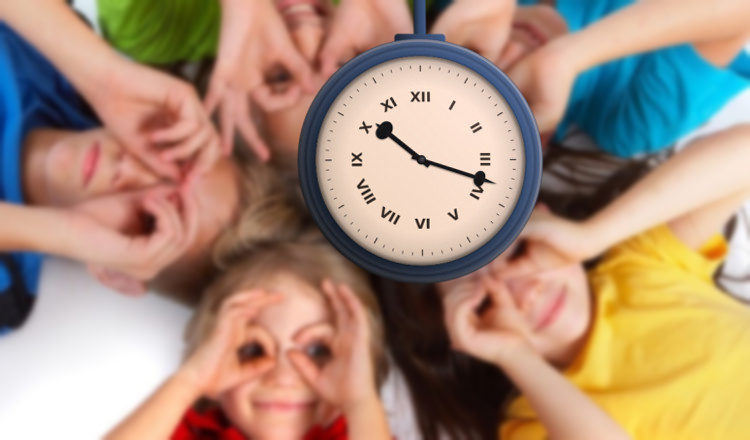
**10:18**
